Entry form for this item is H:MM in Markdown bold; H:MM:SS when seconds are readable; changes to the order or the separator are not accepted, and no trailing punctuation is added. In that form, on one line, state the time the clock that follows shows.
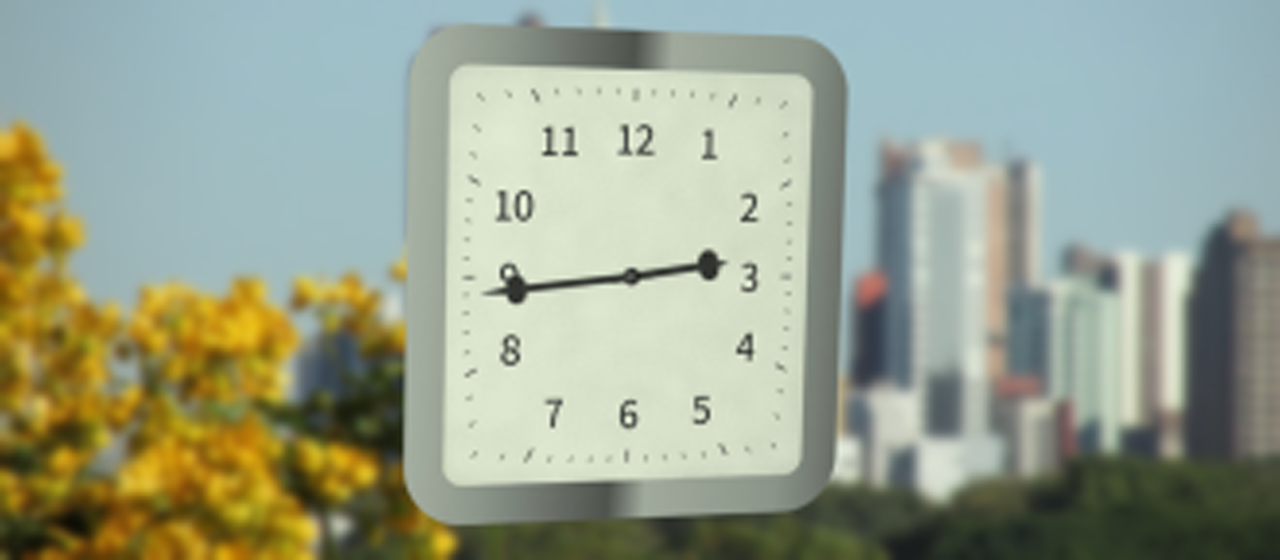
**2:44**
